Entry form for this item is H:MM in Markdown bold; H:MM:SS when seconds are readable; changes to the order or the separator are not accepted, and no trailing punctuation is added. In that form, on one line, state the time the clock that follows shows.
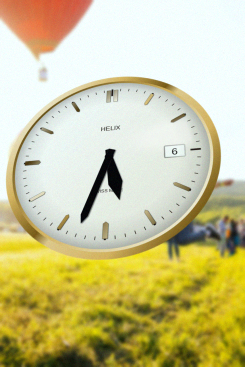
**5:33**
